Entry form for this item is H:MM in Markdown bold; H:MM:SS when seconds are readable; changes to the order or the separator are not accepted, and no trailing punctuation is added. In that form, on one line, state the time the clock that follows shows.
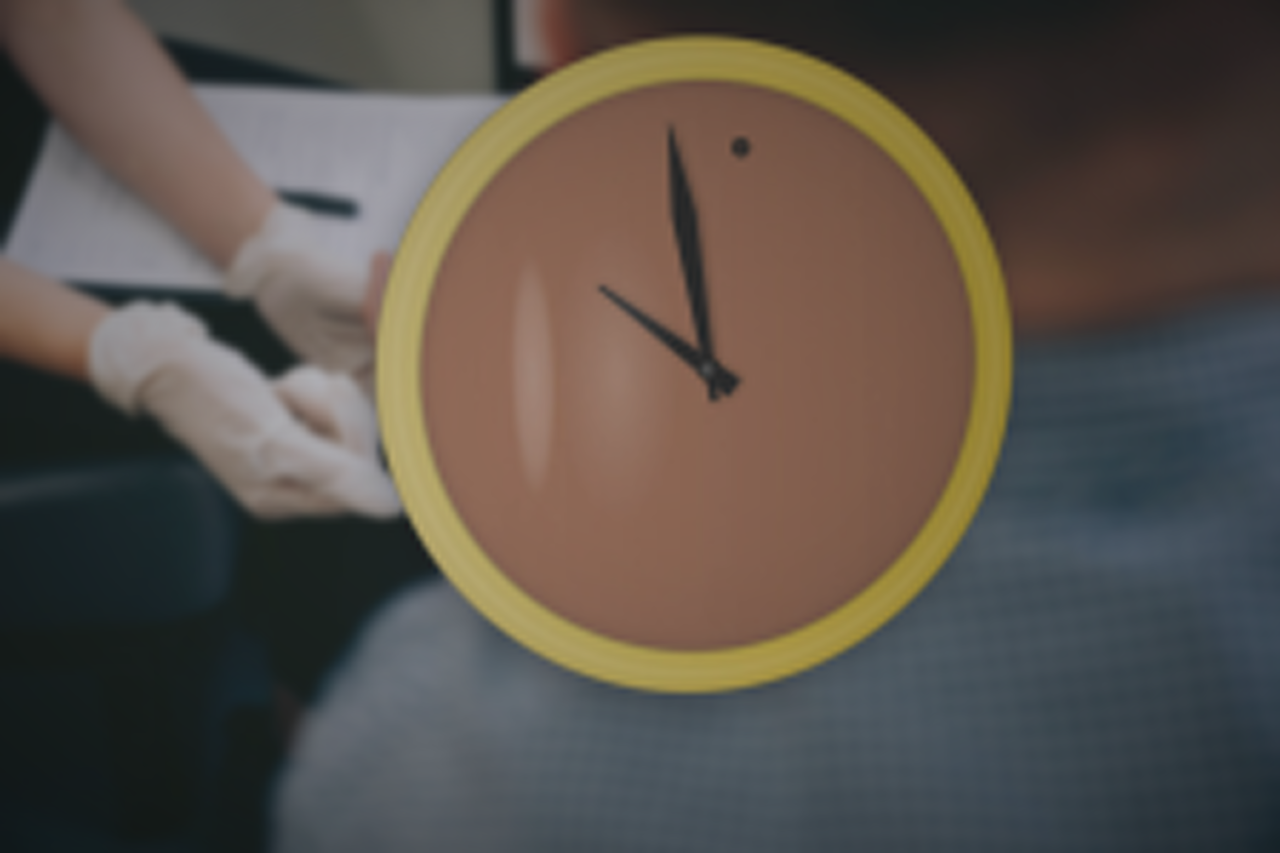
**9:57**
